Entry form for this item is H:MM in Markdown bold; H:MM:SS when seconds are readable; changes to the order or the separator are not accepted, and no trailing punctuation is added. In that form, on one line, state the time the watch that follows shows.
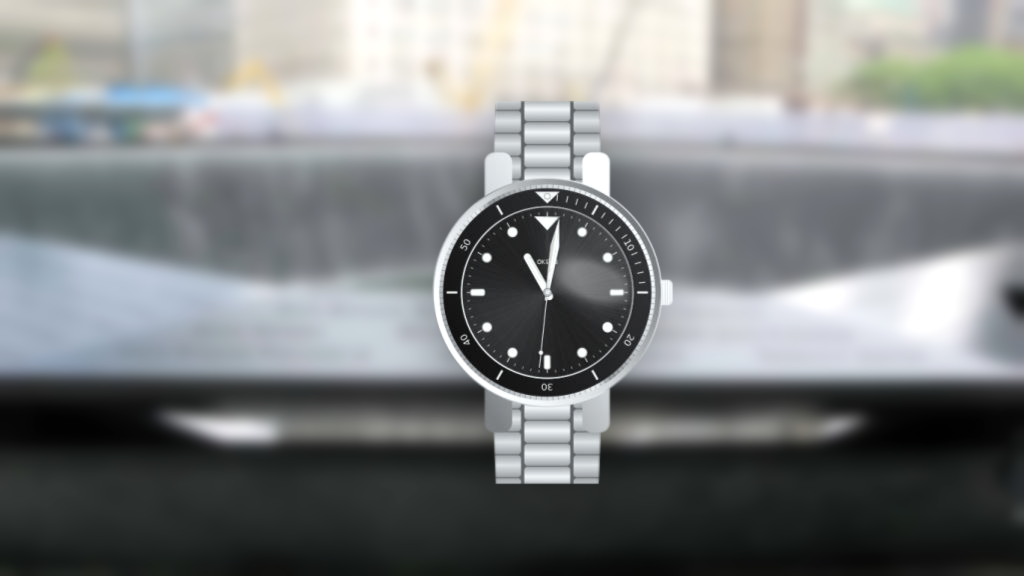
**11:01:31**
